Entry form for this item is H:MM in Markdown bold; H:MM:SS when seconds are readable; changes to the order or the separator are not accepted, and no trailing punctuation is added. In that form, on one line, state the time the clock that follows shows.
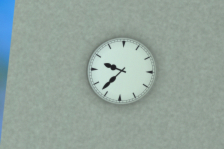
**9:37**
